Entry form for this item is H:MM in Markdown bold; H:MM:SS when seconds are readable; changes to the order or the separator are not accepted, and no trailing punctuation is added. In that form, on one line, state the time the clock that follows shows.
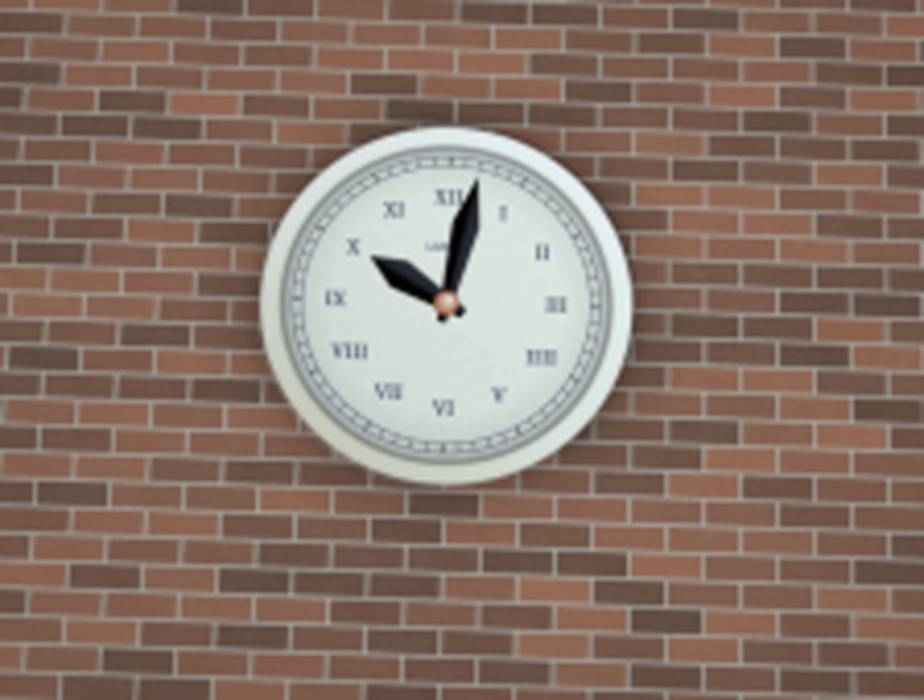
**10:02**
